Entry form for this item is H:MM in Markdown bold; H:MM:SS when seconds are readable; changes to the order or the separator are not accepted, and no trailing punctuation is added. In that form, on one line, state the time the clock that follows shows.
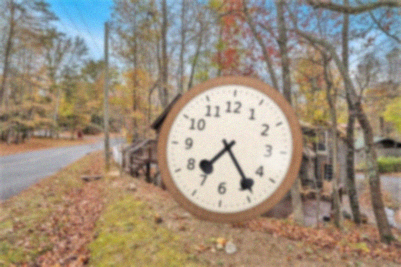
**7:24**
